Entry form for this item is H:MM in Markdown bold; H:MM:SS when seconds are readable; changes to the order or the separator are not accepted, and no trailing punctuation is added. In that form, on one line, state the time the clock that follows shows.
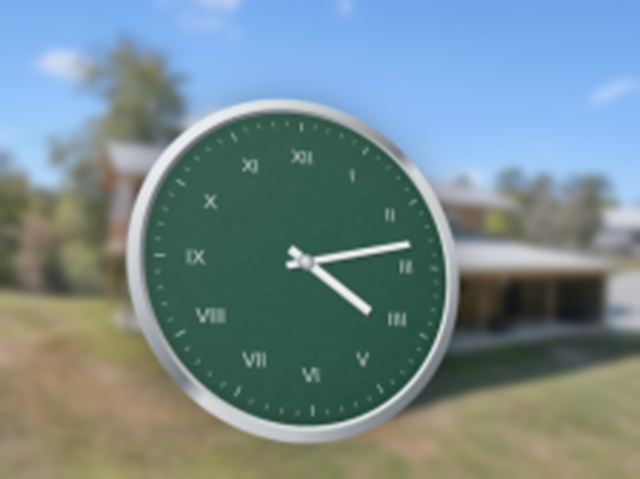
**4:13**
